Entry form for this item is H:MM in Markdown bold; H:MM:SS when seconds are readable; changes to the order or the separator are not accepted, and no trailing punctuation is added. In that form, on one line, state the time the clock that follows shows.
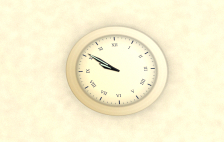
**9:51**
